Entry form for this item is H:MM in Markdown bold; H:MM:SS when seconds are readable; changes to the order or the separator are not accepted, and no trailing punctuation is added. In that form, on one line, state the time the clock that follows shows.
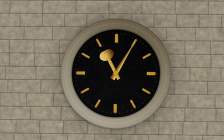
**11:05**
